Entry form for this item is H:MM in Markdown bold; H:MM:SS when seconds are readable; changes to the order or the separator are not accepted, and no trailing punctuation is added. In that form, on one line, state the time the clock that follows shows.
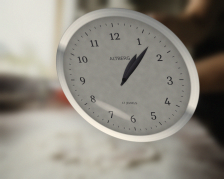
**1:07**
